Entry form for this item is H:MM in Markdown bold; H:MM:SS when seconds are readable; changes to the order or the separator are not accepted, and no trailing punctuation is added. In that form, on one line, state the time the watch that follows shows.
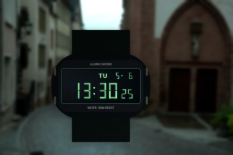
**13:30:25**
